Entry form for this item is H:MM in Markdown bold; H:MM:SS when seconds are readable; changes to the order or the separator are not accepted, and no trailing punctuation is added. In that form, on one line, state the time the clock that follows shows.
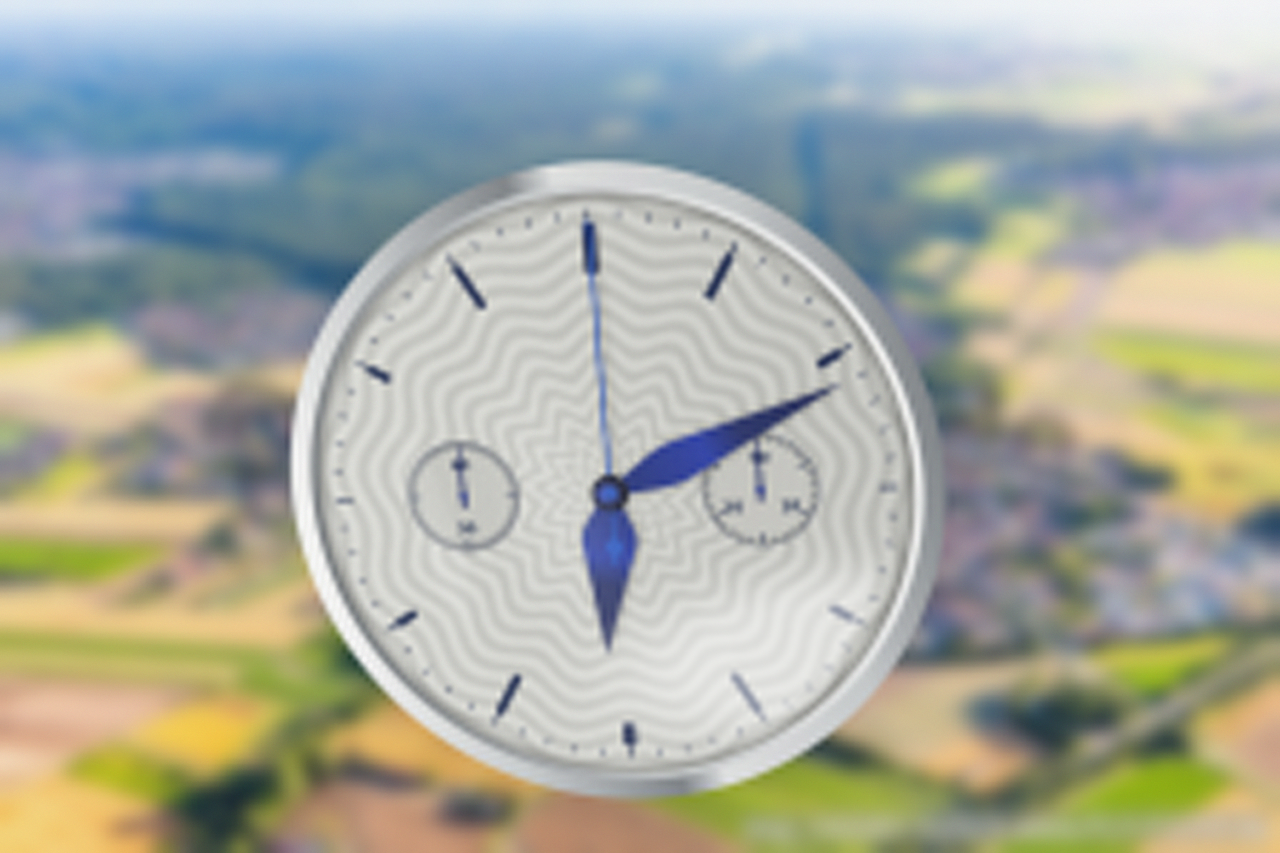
**6:11**
